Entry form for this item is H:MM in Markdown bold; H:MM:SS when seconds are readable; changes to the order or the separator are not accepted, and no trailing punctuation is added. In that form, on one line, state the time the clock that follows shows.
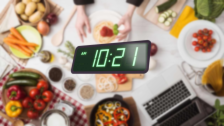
**10:21**
